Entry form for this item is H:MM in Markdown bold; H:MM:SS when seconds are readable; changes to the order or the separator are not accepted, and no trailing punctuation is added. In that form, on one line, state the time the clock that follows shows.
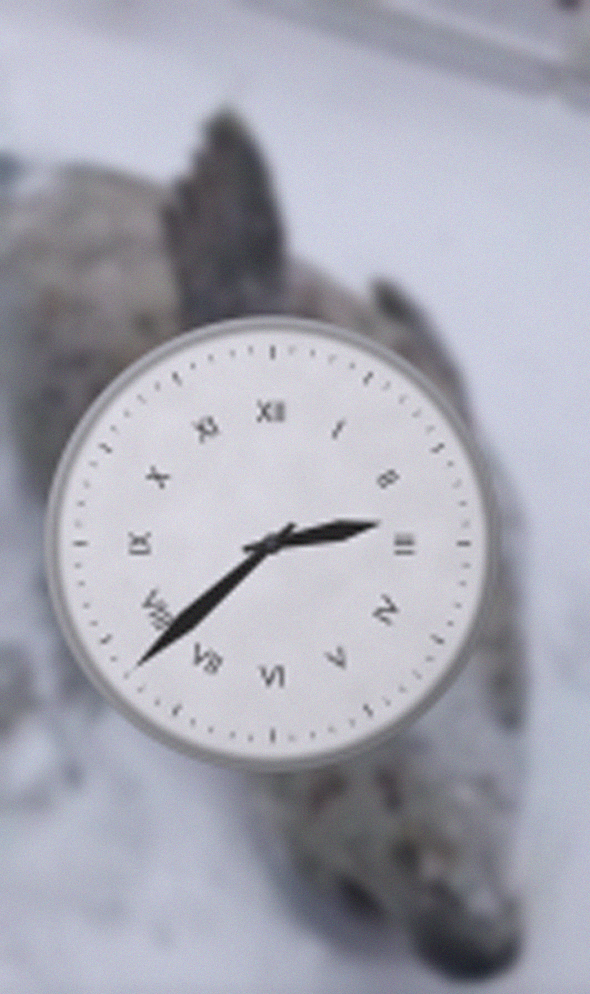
**2:38**
